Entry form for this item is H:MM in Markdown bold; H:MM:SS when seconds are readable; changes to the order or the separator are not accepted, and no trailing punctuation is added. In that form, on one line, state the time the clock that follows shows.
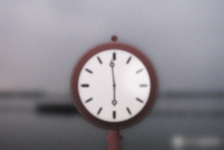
**5:59**
